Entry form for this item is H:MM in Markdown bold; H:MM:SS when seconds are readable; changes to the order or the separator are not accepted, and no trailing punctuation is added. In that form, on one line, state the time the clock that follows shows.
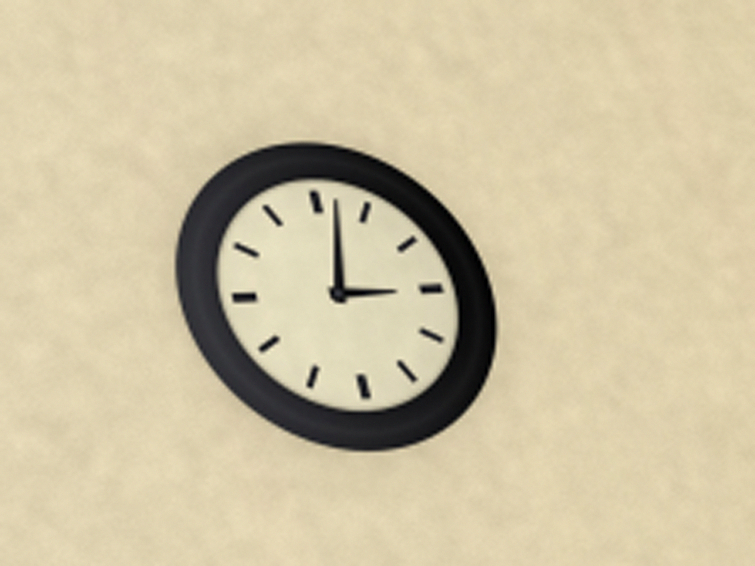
**3:02**
